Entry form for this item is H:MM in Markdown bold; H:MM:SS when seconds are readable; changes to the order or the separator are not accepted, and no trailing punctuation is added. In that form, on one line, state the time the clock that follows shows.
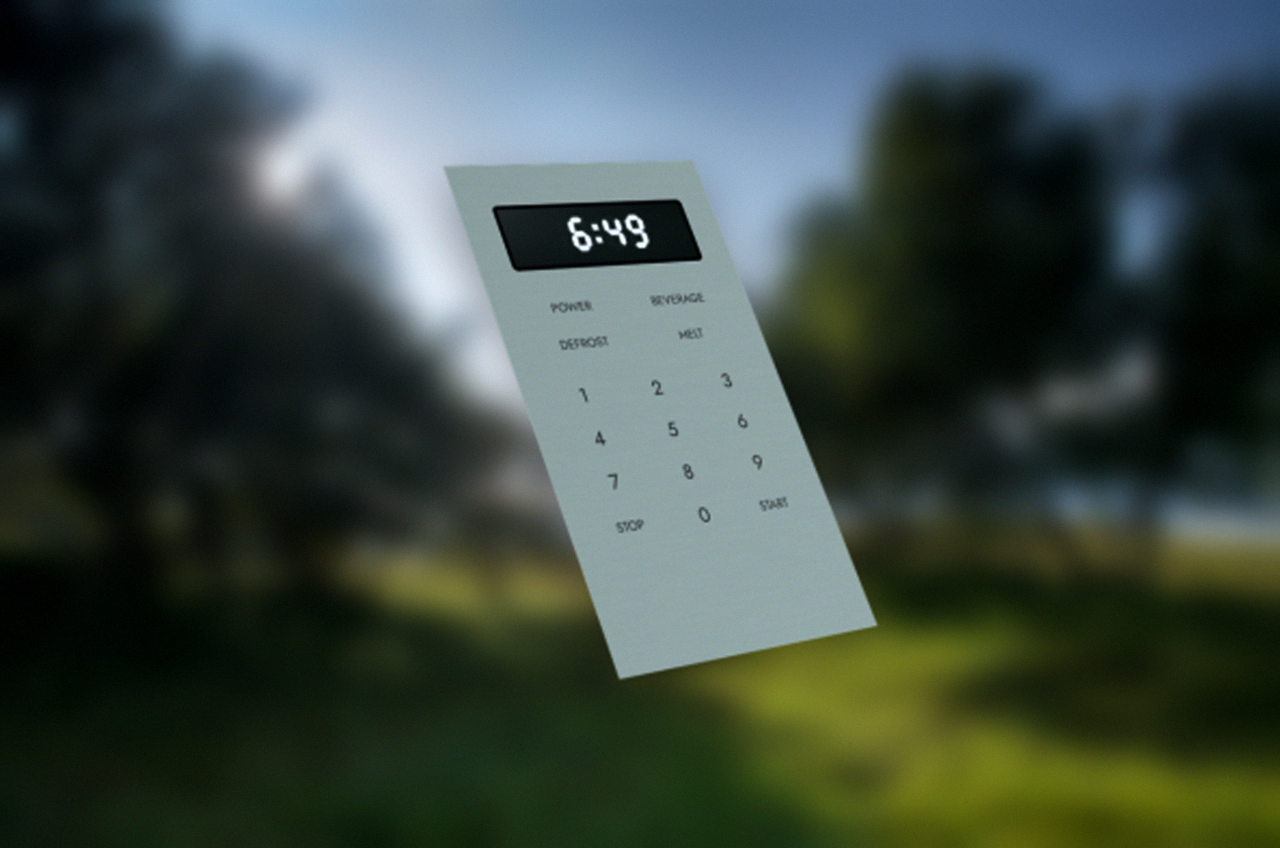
**6:49**
